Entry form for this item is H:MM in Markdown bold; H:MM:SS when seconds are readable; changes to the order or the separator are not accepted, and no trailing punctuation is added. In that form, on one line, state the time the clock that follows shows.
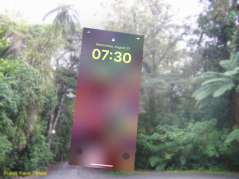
**7:30**
